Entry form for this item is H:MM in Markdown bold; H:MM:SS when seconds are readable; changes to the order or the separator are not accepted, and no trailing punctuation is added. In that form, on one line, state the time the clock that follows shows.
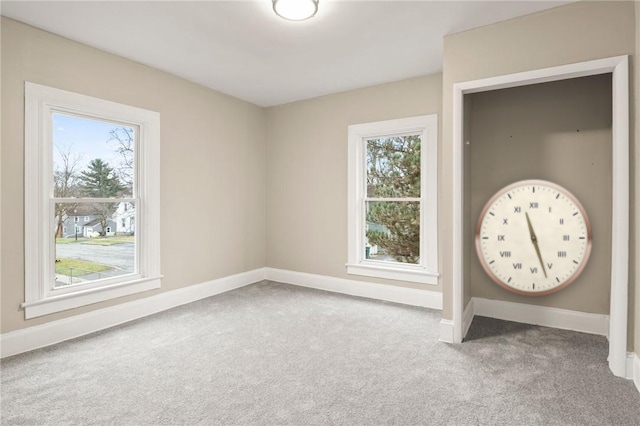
**11:27**
